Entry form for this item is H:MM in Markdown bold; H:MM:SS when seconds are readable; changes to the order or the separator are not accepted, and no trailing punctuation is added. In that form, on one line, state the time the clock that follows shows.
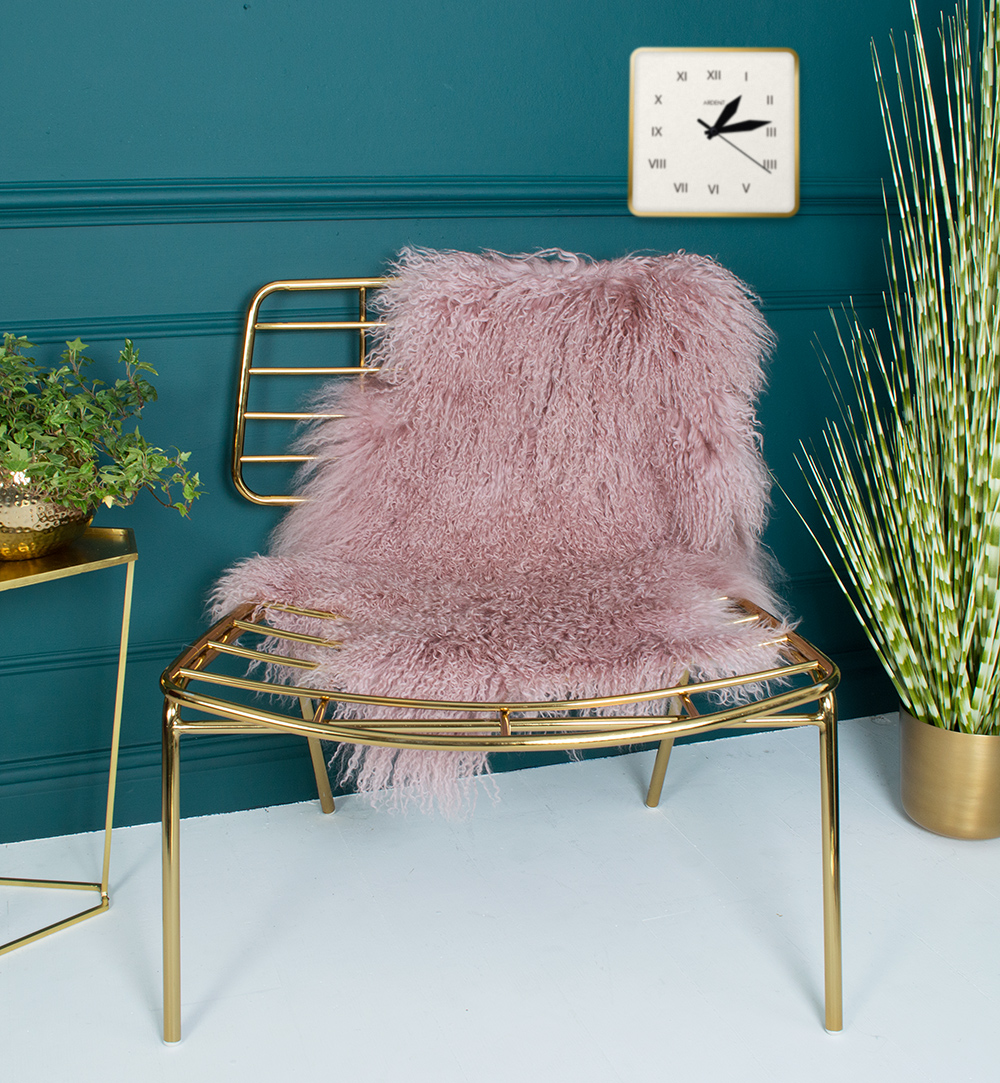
**1:13:21**
